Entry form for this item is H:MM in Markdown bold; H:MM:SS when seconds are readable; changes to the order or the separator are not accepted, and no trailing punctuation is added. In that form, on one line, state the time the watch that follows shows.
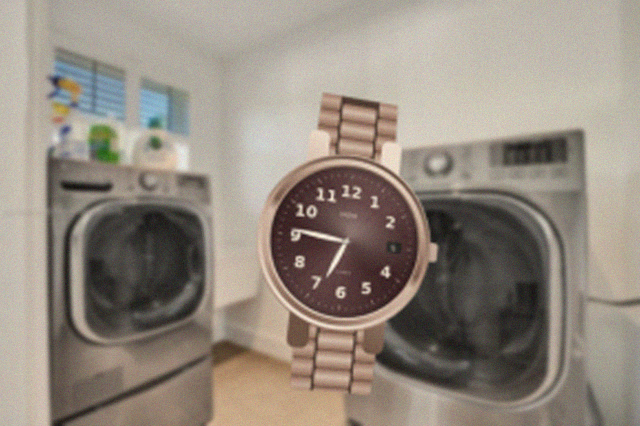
**6:46**
